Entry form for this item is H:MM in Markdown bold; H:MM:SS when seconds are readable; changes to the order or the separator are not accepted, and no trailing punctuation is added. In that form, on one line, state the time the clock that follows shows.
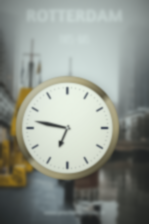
**6:47**
